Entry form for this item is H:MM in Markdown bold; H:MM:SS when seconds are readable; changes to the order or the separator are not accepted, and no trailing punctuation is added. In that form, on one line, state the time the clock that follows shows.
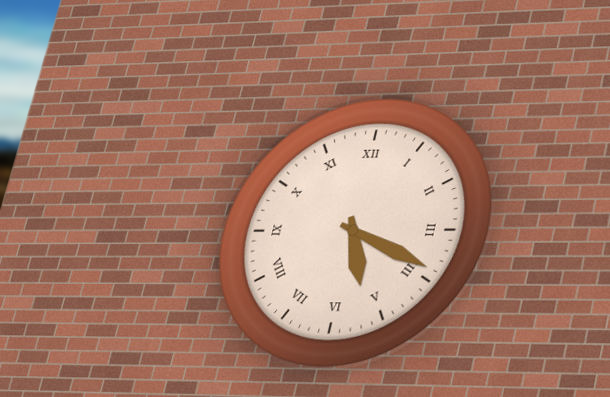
**5:19**
